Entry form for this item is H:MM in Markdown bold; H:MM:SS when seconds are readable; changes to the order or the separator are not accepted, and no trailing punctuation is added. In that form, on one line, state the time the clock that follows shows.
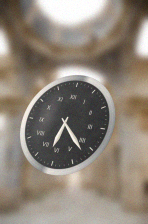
**6:22**
